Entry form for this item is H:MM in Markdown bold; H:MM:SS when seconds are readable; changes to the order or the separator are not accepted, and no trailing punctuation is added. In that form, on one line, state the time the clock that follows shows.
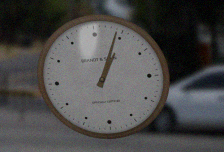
**1:04**
